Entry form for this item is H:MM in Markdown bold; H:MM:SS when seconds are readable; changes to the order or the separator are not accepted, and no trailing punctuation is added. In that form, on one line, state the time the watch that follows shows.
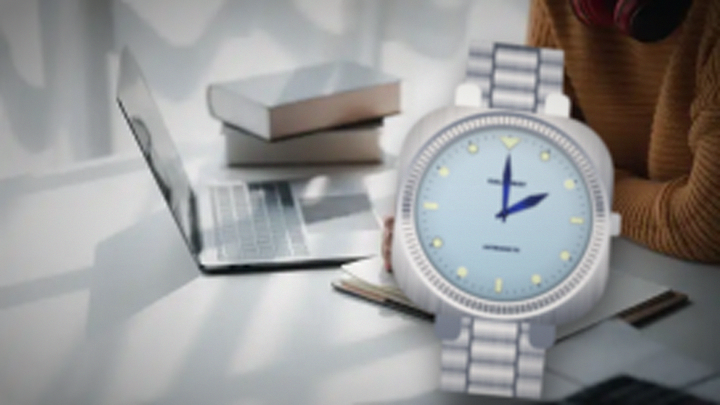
**2:00**
